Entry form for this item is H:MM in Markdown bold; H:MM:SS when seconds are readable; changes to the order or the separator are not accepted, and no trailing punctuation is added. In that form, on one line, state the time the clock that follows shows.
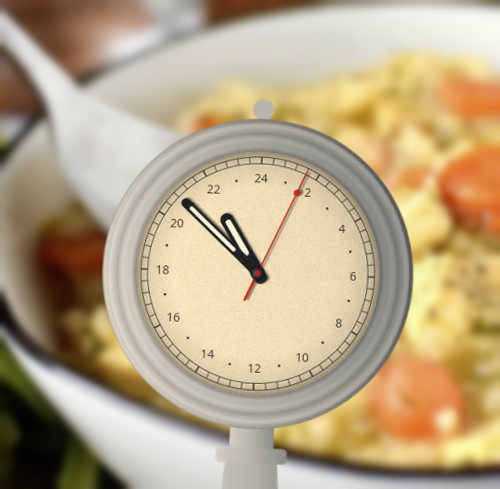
**21:52:04**
